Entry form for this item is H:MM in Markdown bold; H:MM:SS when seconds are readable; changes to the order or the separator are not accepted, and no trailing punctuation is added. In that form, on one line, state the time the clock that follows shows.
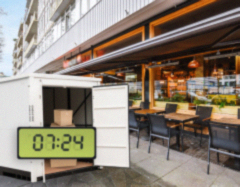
**7:24**
